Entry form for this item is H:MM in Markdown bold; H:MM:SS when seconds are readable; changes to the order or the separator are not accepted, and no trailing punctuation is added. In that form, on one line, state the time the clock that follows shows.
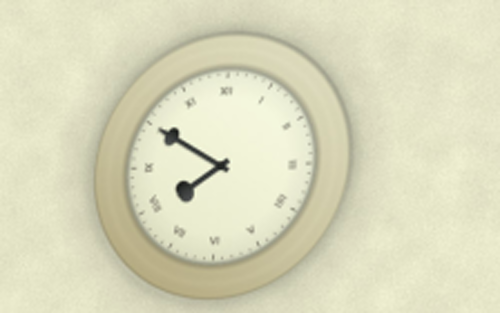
**7:50**
